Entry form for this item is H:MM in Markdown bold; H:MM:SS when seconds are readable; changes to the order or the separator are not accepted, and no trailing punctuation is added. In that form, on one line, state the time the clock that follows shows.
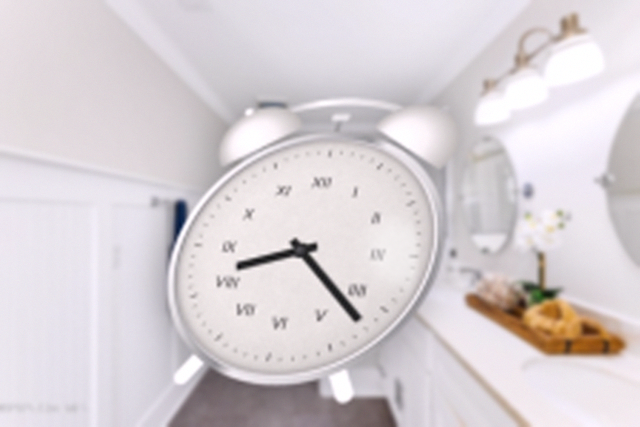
**8:22**
